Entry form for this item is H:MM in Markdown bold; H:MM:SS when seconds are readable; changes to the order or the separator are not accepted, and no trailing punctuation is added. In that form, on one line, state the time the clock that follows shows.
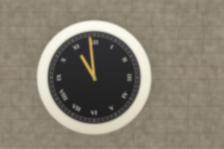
**10:59**
